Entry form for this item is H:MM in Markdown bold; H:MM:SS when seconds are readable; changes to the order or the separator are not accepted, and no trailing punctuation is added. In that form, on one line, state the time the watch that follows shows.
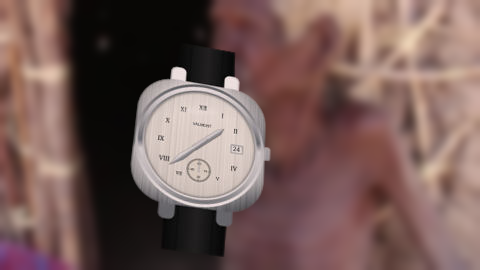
**1:38**
